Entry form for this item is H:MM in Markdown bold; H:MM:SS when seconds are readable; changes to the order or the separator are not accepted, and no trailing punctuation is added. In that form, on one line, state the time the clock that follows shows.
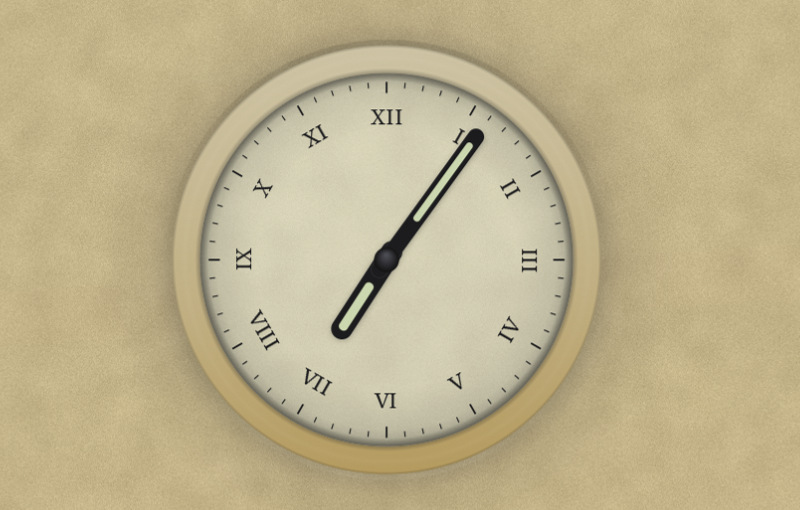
**7:06**
